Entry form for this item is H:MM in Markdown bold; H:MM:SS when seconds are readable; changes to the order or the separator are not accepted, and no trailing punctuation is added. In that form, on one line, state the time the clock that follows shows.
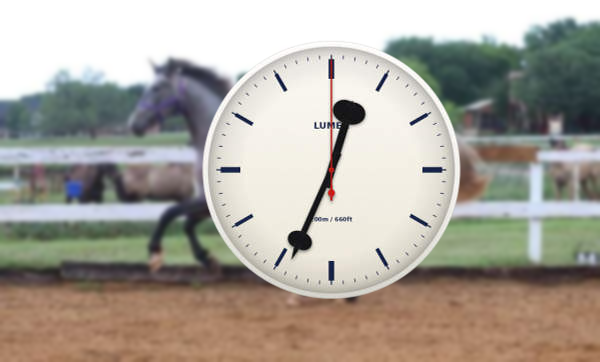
**12:34:00**
